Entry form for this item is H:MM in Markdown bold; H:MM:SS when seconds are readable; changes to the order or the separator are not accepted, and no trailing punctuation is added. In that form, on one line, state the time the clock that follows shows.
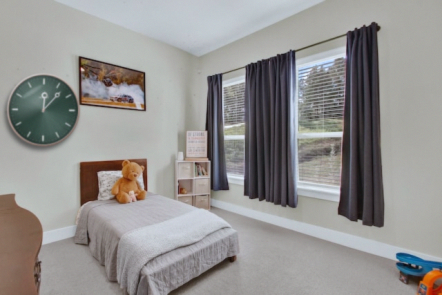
**12:07**
